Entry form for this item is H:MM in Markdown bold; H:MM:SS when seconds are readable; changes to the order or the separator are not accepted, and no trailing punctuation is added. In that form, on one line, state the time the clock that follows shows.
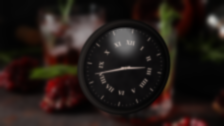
**2:42**
